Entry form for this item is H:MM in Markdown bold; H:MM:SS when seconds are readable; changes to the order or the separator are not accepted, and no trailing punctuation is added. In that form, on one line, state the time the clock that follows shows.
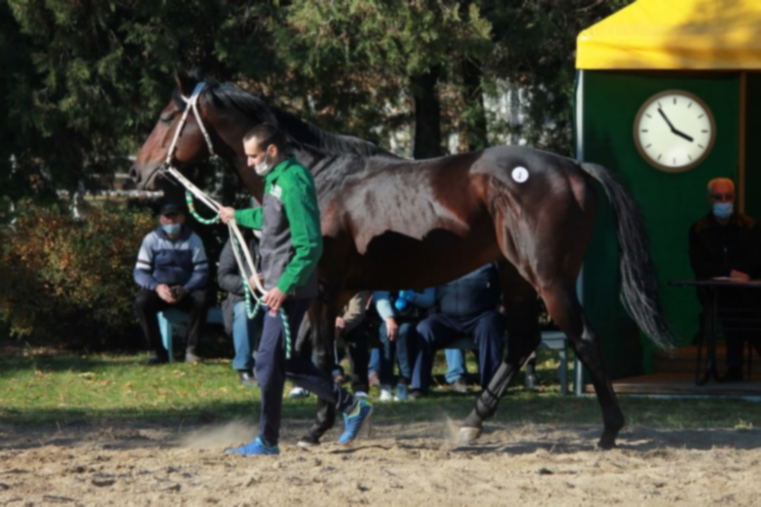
**3:54**
